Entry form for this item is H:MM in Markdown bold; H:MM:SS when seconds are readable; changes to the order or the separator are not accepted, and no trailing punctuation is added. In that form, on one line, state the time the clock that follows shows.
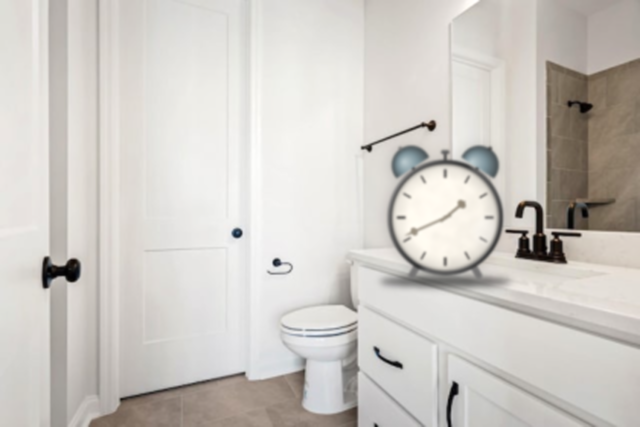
**1:41**
